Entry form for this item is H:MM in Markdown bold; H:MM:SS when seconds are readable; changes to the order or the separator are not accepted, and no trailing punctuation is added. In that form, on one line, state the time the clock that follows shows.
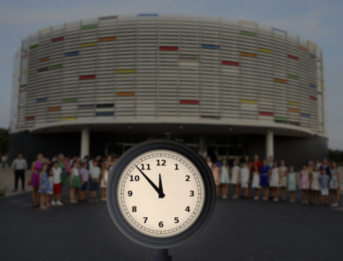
**11:53**
